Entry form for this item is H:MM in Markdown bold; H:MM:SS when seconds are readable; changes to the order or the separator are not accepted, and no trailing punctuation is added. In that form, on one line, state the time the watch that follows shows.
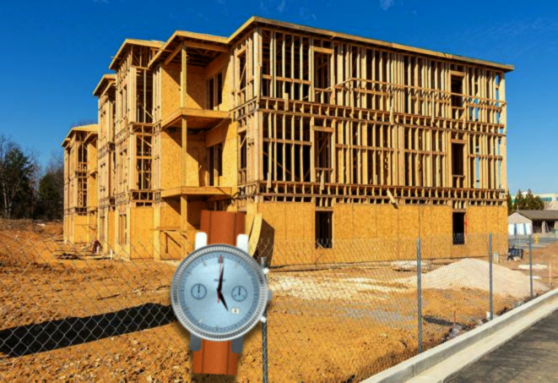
**5:01**
